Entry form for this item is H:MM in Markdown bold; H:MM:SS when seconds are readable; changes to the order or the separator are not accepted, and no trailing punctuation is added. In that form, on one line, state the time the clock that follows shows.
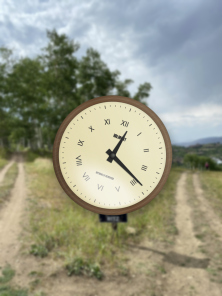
**12:19**
